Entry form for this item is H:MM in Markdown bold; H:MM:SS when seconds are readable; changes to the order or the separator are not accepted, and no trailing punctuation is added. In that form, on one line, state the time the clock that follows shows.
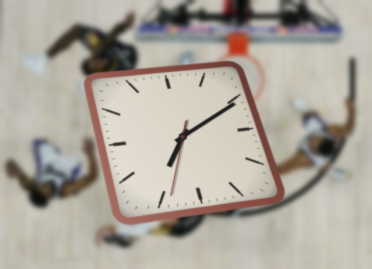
**7:10:34**
